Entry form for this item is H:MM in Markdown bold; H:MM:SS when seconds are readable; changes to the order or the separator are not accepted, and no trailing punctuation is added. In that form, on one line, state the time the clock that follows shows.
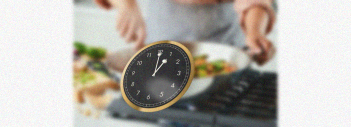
**1:00**
